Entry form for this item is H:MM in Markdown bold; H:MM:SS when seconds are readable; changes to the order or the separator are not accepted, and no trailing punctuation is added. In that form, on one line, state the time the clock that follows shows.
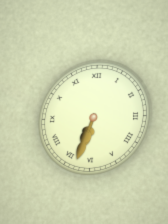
**6:33**
